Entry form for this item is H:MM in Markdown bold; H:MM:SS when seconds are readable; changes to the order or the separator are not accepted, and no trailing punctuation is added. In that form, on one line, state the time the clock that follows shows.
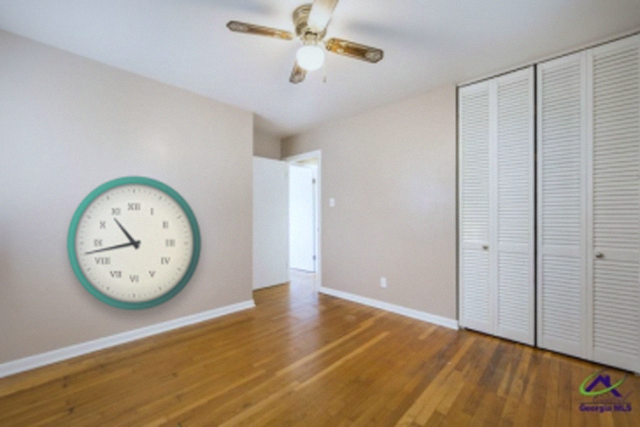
**10:43**
